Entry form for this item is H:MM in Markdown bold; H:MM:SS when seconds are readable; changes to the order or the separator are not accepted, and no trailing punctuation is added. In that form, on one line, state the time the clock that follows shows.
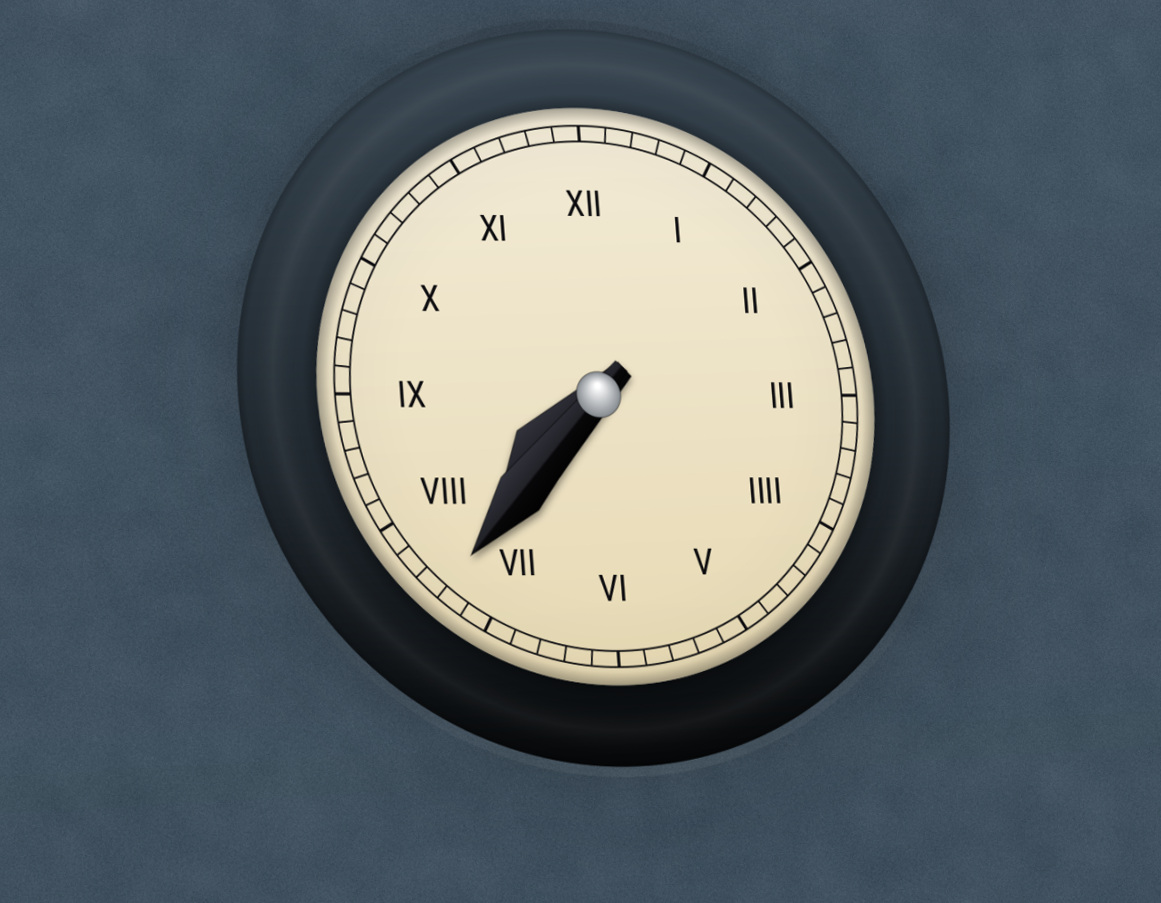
**7:37**
